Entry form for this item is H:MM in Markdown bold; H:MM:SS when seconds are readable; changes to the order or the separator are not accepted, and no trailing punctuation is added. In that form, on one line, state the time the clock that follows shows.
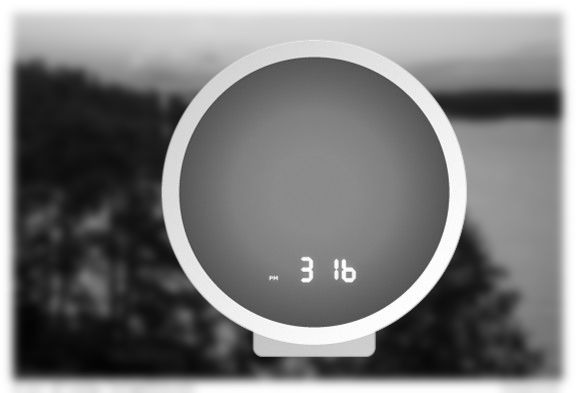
**3:16**
